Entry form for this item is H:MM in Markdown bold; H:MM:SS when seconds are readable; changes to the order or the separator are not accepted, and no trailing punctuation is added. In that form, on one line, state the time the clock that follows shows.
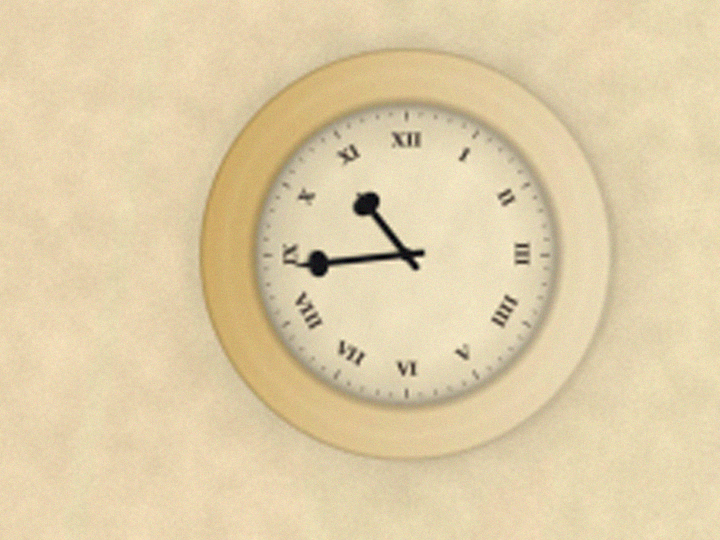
**10:44**
